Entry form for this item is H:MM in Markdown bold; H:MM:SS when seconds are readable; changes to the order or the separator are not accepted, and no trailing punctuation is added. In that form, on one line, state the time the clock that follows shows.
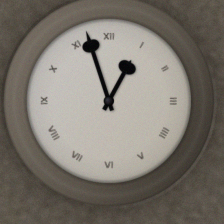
**12:57**
